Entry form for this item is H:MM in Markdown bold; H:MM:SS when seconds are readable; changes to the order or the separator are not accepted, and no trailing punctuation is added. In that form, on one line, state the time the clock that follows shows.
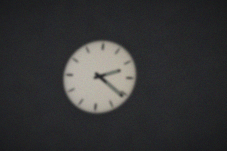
**2:21**
